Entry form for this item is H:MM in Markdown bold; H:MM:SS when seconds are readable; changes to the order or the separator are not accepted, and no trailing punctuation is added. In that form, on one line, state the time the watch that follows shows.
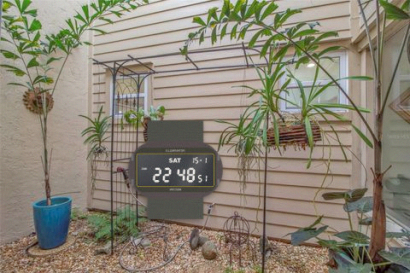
**22:48:51**
